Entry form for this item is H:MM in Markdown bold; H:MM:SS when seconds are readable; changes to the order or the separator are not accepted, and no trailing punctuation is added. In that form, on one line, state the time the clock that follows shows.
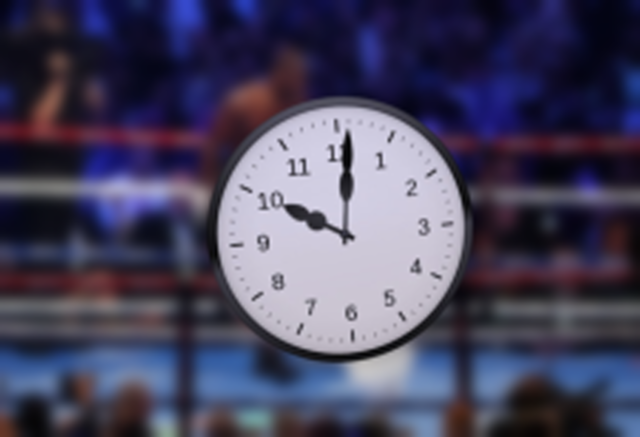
**10:01**
